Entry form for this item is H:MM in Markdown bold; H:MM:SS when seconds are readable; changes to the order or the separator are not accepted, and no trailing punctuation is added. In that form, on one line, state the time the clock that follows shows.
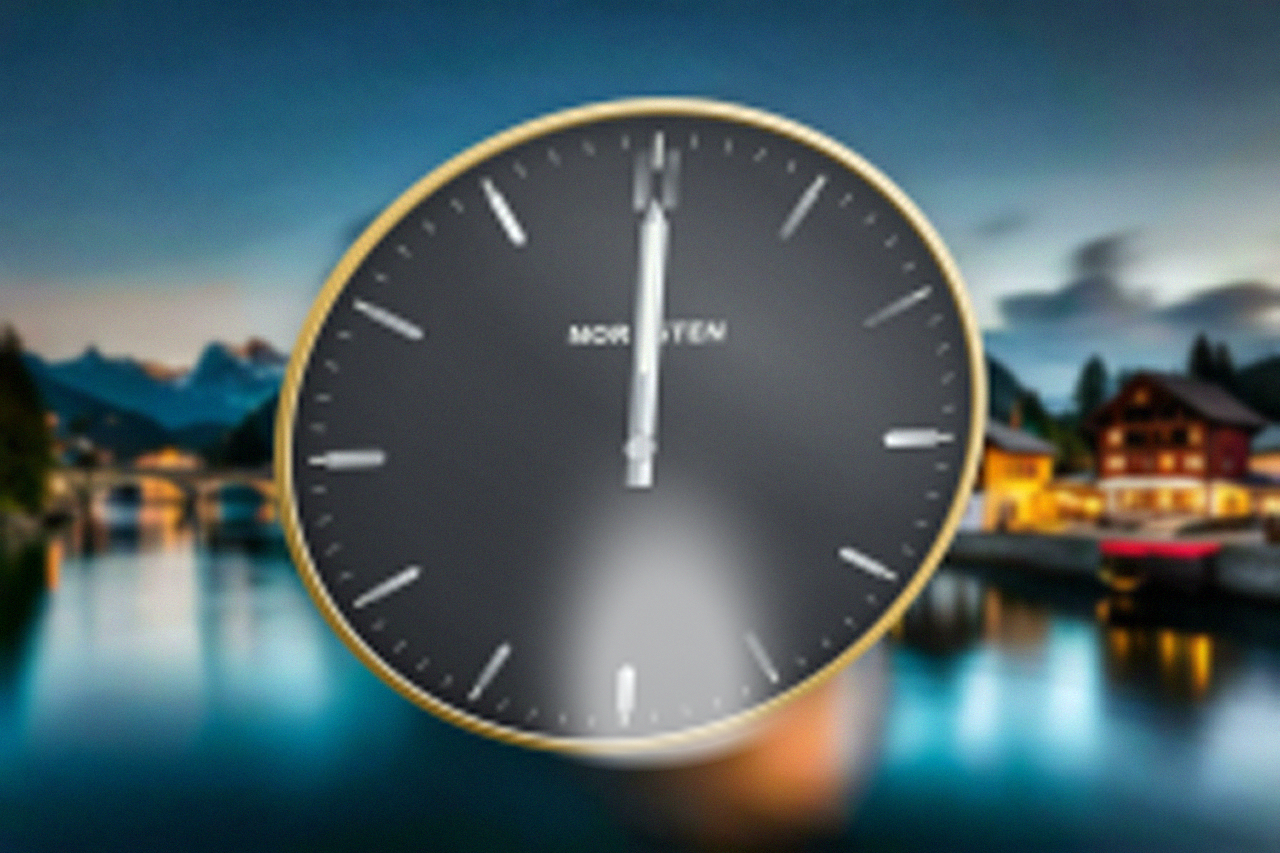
**12:00**
